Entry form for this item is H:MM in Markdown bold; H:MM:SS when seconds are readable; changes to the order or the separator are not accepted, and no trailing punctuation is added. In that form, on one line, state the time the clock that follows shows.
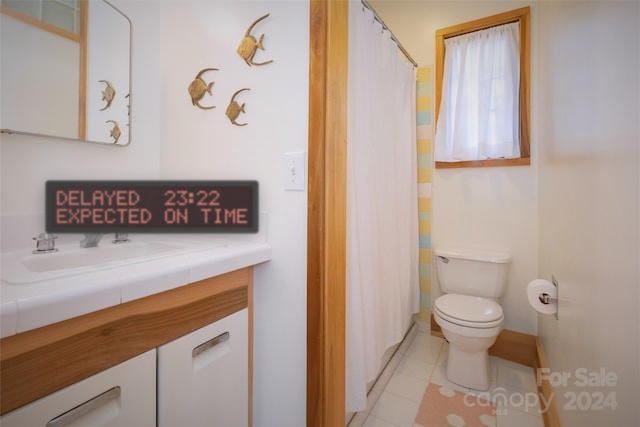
**23:22**
